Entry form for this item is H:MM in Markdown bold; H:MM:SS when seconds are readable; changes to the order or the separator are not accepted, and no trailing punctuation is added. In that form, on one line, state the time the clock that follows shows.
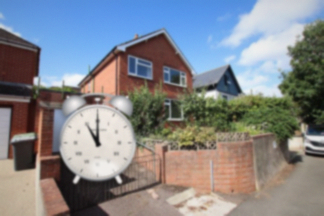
**11:00**
